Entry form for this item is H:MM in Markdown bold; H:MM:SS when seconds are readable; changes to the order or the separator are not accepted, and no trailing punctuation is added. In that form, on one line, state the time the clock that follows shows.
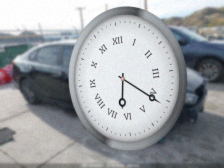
**6:21**
